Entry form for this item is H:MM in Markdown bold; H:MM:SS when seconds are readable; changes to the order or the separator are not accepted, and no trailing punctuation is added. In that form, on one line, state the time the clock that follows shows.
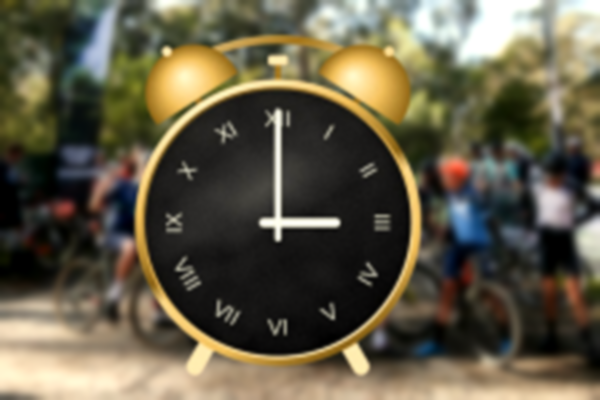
**3:00**
